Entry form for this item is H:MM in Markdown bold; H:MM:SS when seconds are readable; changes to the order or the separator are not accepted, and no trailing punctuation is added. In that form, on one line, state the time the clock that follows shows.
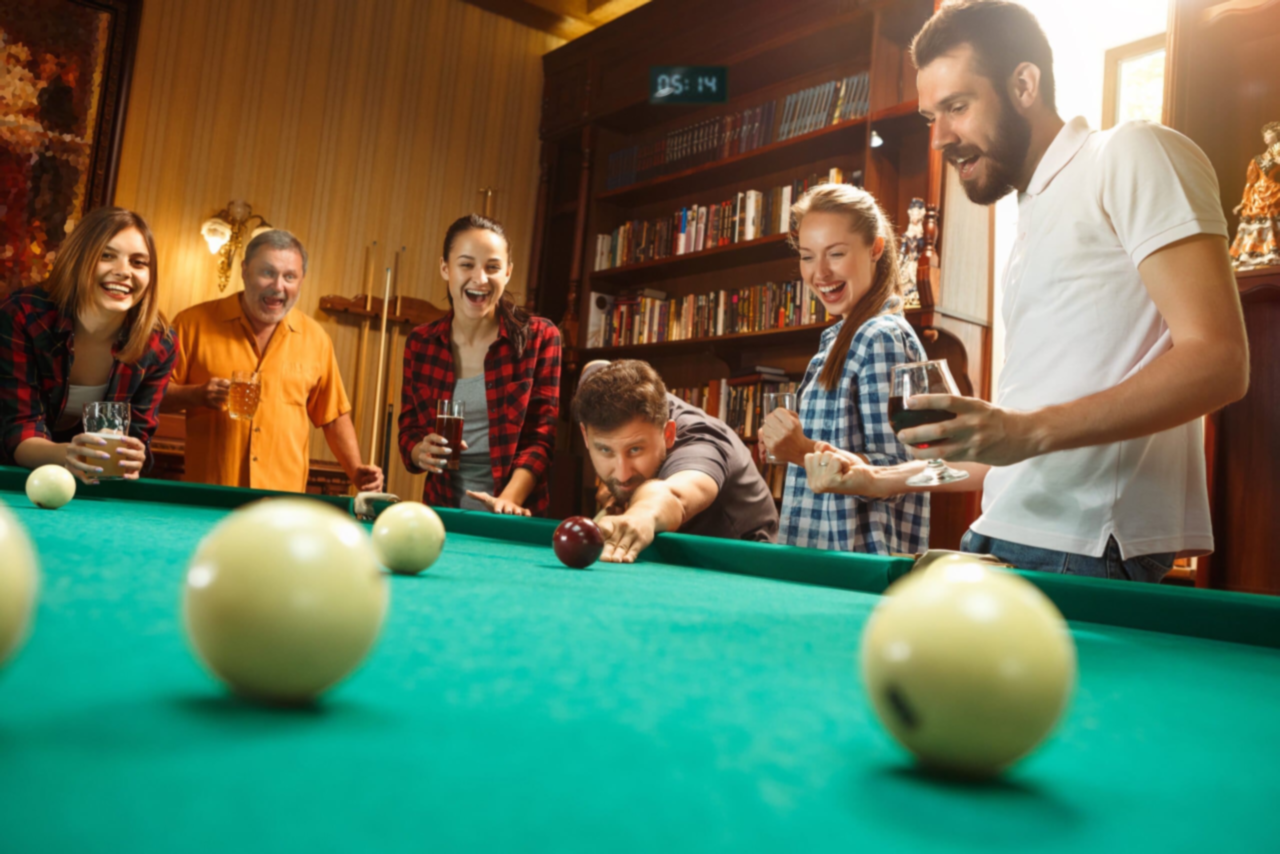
**5:14**
